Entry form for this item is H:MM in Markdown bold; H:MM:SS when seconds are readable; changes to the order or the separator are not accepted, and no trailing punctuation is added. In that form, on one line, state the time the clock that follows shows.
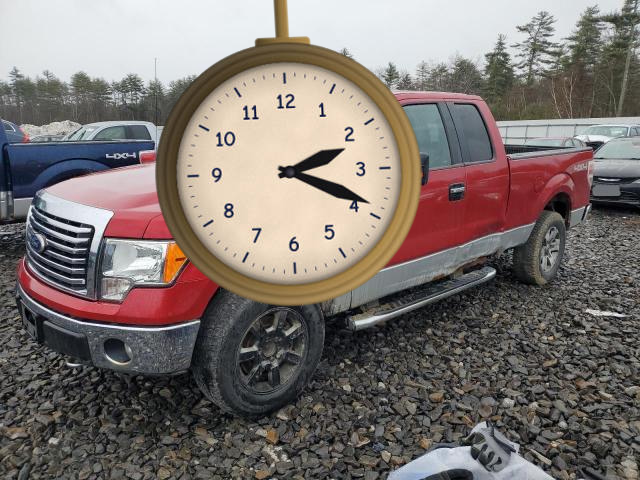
**2:19**
